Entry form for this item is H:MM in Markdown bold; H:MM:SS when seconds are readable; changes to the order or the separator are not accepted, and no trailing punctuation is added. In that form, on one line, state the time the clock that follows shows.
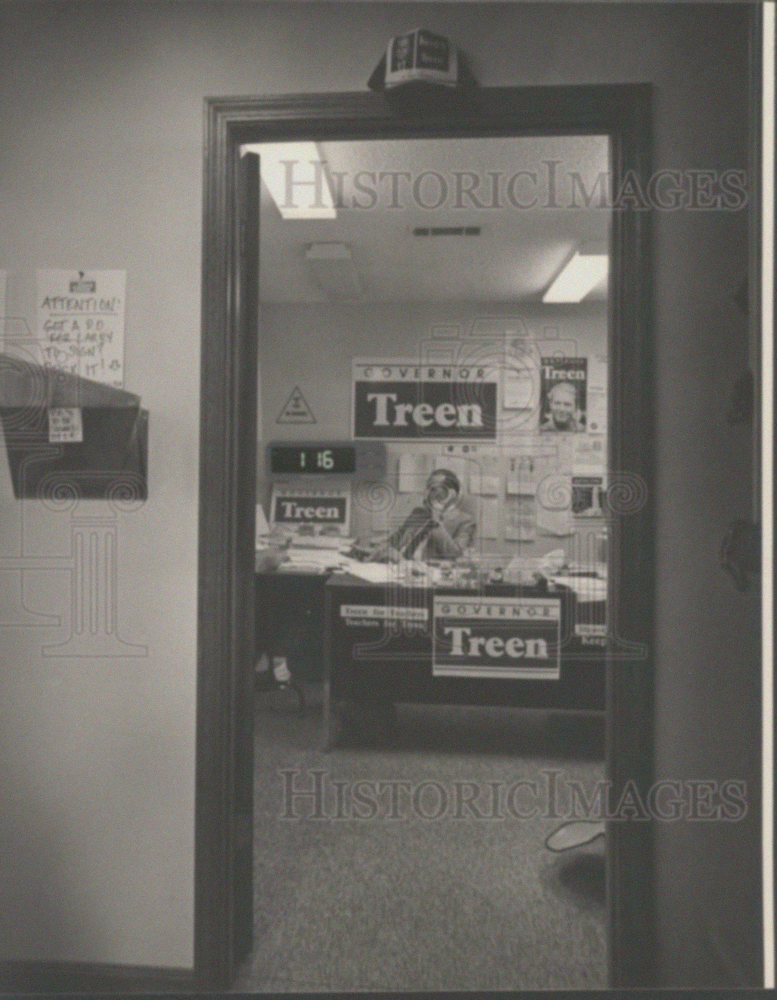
**1:16**
